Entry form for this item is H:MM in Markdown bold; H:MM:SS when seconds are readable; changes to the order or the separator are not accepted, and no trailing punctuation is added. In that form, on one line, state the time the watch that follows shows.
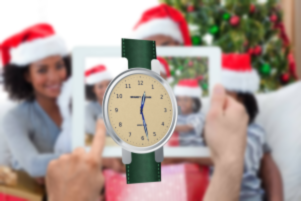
**12:28**
